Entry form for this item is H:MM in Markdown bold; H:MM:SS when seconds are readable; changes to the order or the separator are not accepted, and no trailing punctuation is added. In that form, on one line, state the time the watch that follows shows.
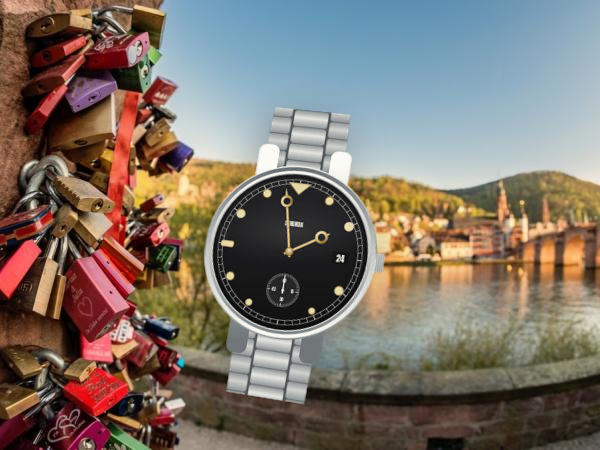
**1:58**
